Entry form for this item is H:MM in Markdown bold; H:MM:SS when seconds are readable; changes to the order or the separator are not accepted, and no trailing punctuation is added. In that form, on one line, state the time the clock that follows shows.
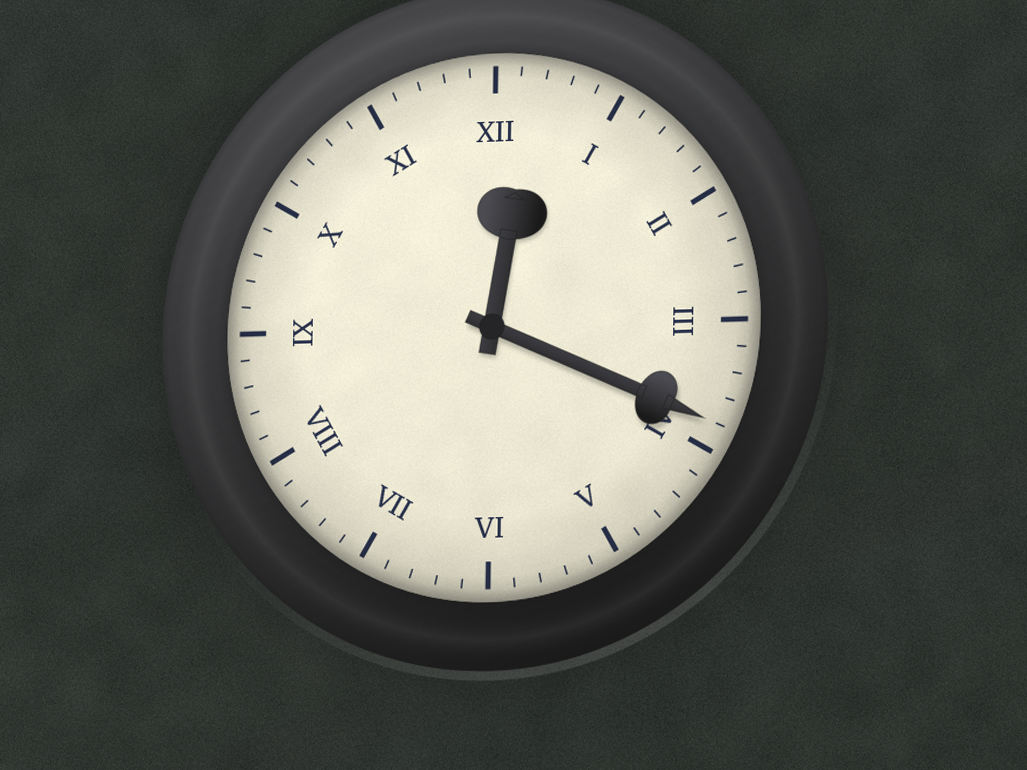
**12:19**
